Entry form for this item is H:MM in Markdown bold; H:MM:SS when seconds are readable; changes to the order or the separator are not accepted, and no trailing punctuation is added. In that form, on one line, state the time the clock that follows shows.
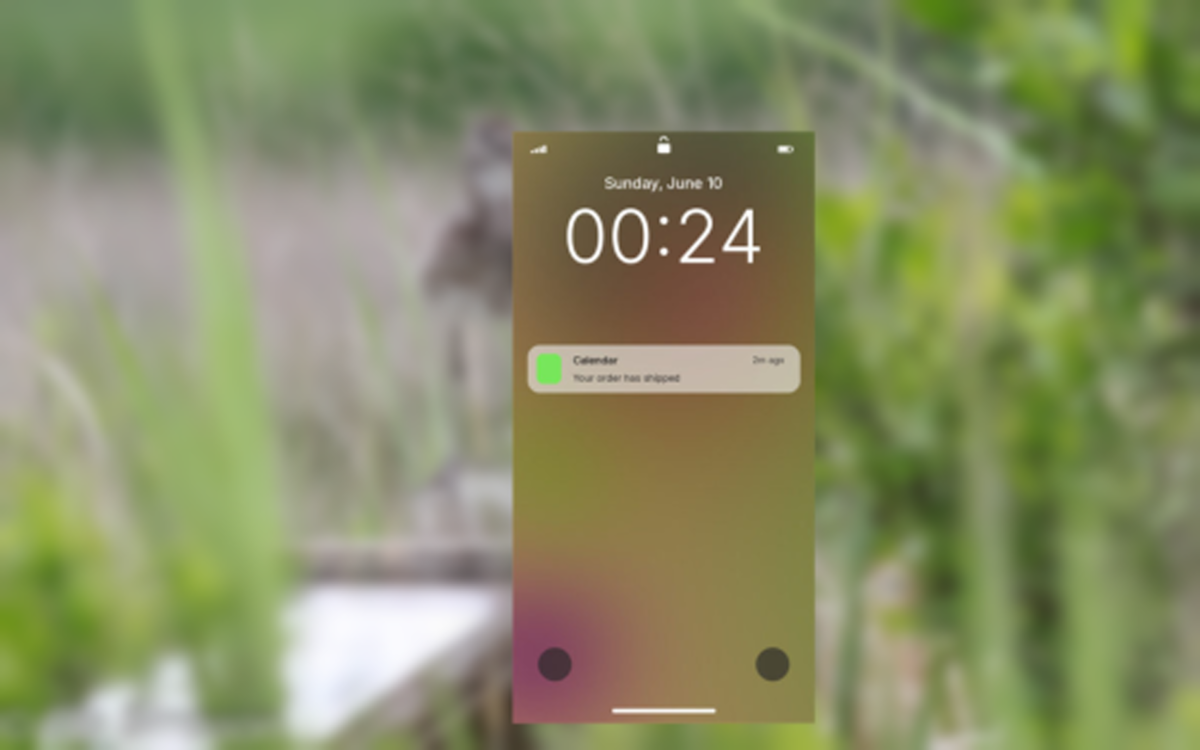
**0:24**
